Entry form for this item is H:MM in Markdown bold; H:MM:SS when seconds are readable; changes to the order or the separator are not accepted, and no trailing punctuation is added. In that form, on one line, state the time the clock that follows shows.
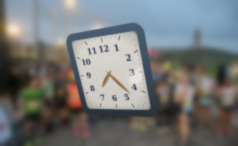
**7:23**
